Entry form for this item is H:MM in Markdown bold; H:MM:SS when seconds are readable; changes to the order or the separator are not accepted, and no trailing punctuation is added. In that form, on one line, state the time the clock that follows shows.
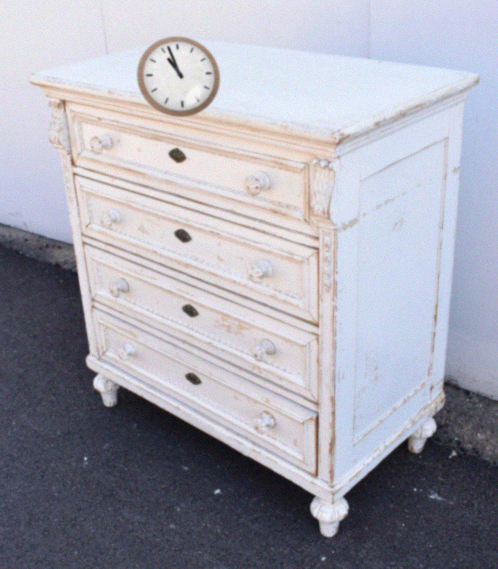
**10:57**
